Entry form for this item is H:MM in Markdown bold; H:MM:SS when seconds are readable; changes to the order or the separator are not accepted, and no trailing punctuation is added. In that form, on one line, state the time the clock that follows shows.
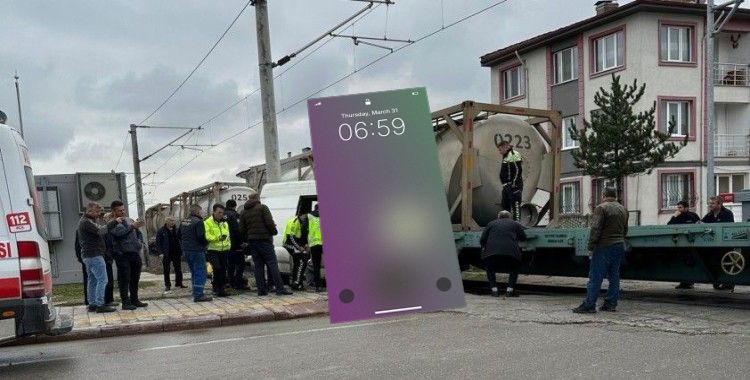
**6:59**
